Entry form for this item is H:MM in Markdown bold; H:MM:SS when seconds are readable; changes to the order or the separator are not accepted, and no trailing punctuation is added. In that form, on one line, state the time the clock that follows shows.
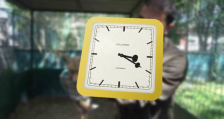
**3:20**
